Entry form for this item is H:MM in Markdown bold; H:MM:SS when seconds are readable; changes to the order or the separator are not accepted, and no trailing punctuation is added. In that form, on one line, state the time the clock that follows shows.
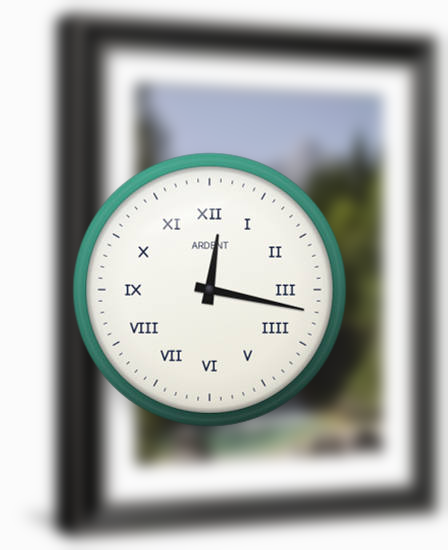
**12:17**
